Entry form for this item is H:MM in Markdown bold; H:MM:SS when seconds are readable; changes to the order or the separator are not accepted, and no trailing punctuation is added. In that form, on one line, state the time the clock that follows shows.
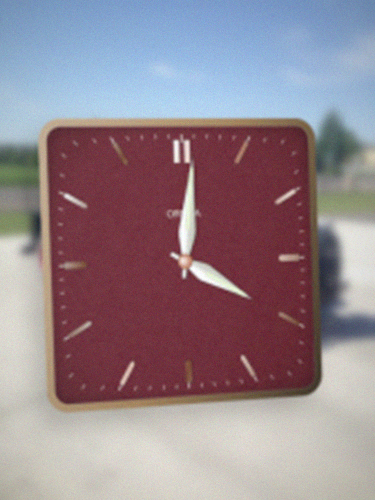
**4:01**
